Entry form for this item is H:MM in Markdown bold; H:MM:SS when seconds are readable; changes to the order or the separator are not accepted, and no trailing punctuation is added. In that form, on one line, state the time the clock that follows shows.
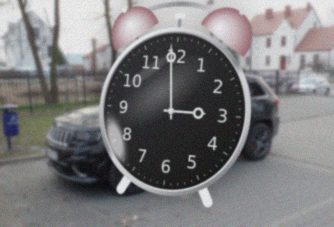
**2:59**
